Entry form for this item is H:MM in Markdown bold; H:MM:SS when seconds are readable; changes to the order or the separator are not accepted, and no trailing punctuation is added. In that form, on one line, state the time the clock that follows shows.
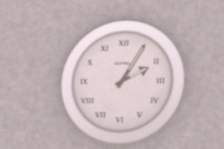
**2:05**
